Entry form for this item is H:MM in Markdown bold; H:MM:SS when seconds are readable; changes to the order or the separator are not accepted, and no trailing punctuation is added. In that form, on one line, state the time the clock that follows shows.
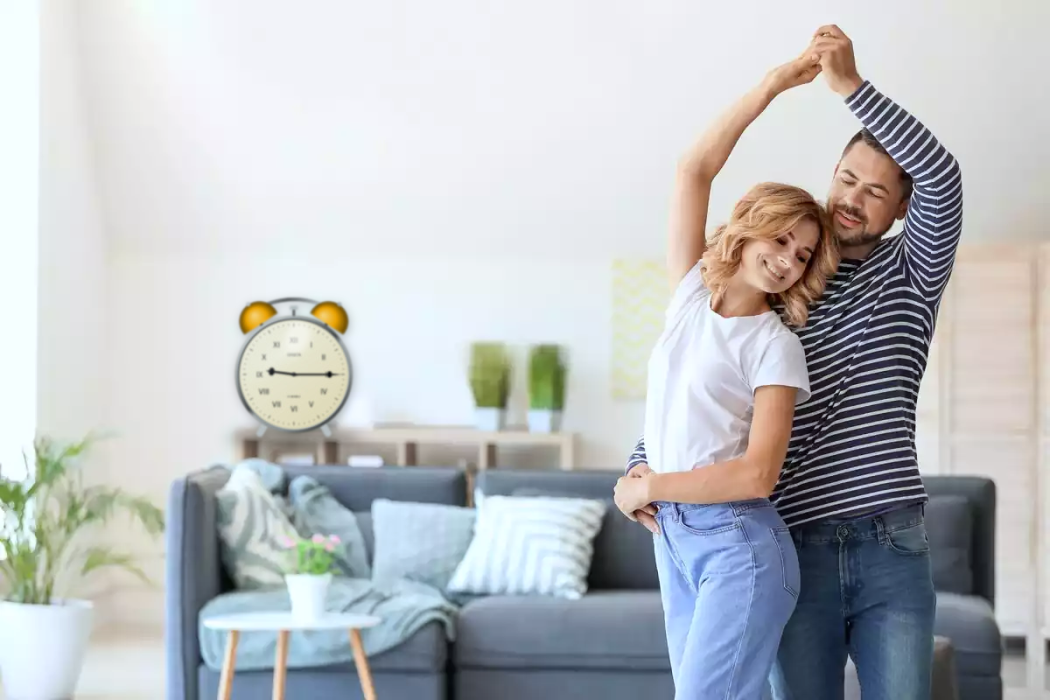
**9:15**
